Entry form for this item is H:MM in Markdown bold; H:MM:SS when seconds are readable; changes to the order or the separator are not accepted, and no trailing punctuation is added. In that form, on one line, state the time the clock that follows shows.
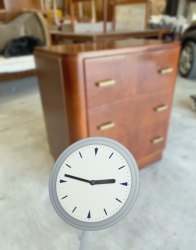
**2:47**
